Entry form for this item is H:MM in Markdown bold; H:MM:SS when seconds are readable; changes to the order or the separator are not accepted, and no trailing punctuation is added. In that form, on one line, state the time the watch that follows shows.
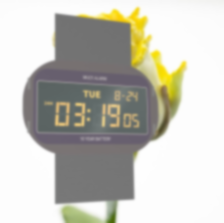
**3:19:05**
